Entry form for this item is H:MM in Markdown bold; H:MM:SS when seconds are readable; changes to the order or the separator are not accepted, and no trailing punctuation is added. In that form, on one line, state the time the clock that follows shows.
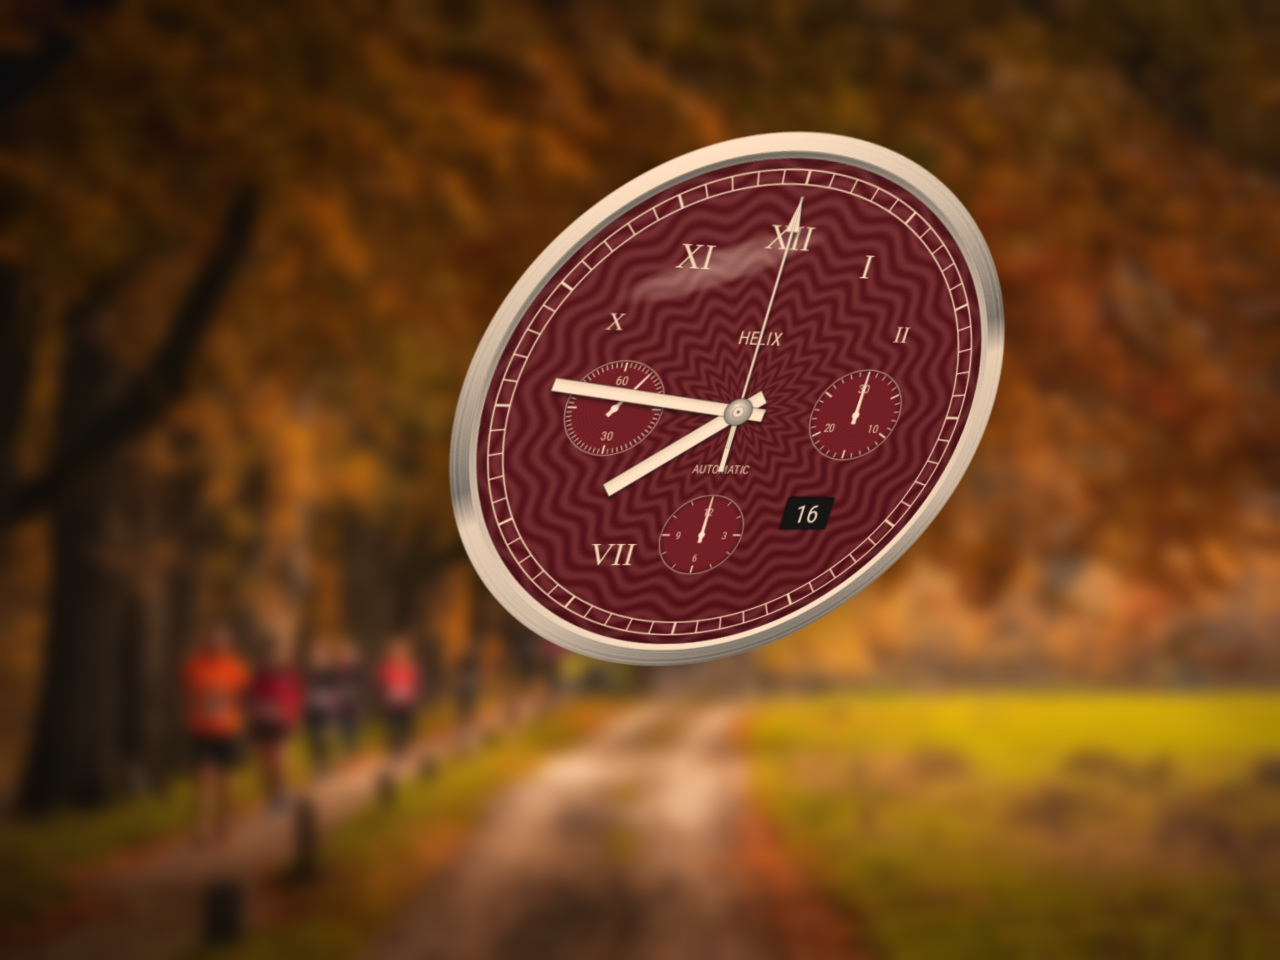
**7:46:06**
